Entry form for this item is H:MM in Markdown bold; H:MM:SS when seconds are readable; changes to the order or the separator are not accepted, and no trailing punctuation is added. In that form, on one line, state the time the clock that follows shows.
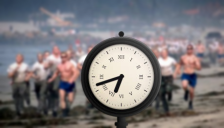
**6:42**
